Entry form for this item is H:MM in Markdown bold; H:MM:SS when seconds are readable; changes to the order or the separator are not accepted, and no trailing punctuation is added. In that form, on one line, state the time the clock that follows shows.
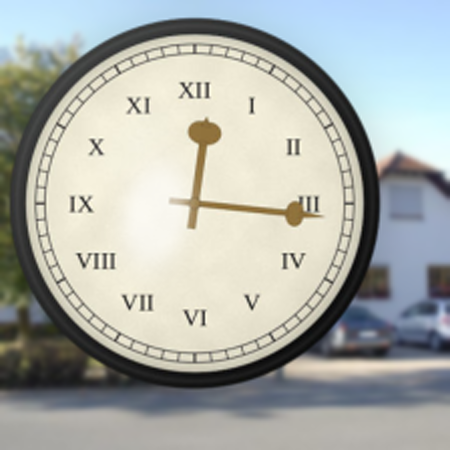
**12:16**
